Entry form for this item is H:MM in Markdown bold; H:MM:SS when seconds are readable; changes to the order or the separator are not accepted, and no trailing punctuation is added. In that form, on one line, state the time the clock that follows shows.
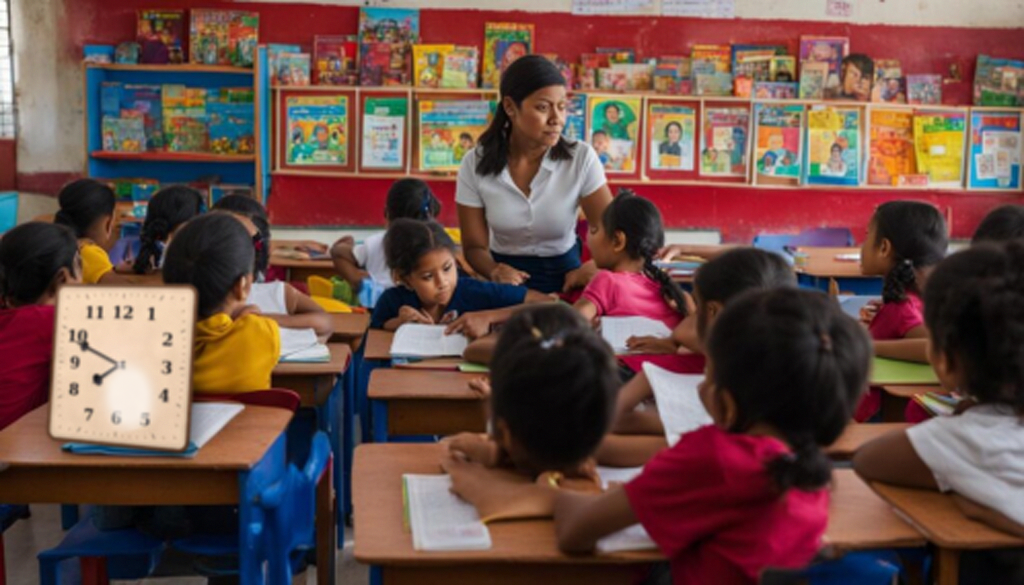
**7:49**
